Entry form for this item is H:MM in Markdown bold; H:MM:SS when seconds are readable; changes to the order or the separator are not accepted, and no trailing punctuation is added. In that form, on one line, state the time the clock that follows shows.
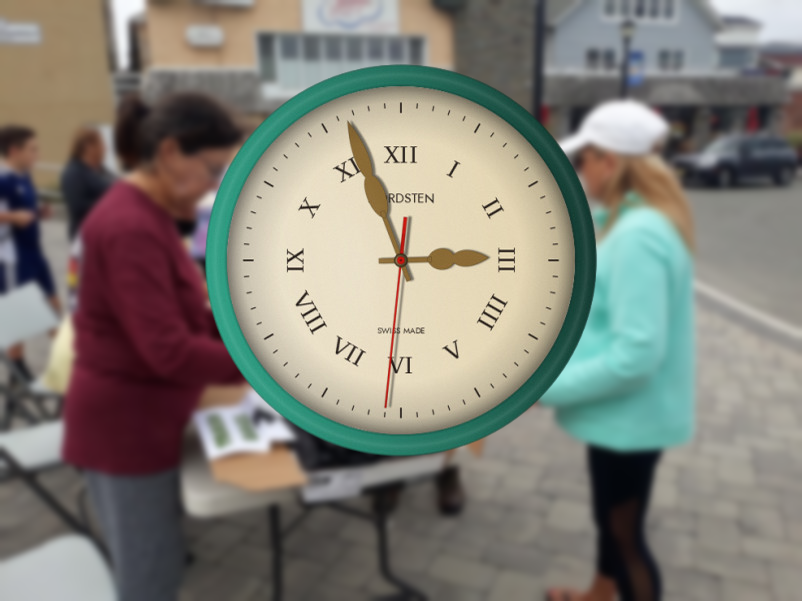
**2:56:31**
